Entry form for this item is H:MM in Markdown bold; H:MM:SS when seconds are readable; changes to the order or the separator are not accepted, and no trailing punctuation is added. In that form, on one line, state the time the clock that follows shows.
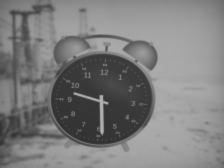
**9:29**
